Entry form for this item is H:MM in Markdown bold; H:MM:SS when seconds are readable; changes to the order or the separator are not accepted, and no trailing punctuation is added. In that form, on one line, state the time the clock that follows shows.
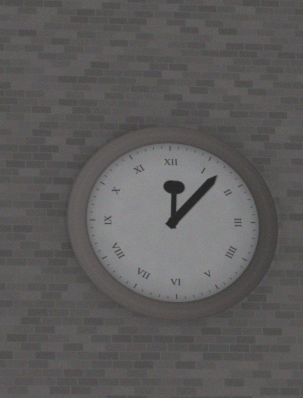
**12:07**
